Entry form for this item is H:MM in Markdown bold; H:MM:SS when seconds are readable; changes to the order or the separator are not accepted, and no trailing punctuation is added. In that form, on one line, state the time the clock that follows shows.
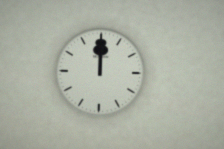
**12:00**
